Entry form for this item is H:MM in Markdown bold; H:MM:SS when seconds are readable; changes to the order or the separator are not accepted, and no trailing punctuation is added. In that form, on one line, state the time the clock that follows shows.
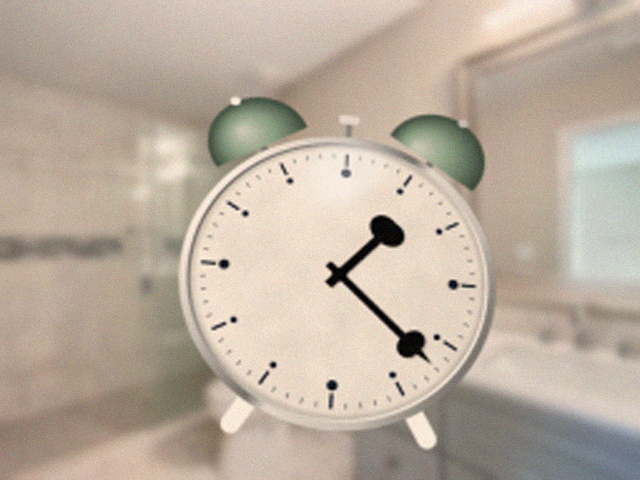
**1:22**
